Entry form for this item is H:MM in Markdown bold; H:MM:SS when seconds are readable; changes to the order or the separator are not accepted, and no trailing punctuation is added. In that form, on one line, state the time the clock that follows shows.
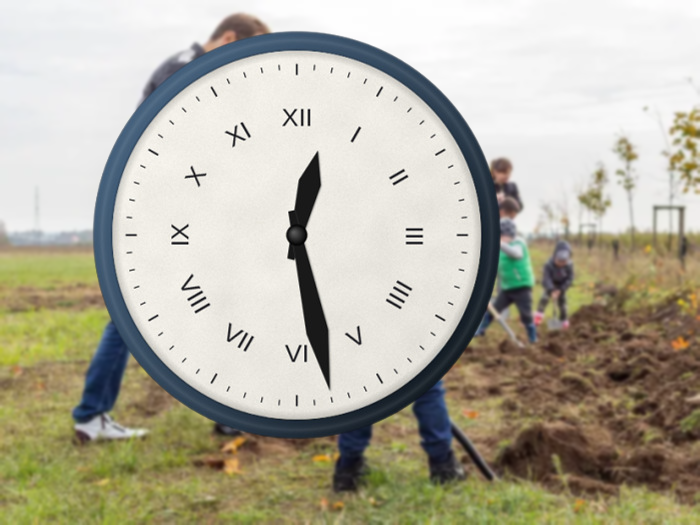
**12:28**
